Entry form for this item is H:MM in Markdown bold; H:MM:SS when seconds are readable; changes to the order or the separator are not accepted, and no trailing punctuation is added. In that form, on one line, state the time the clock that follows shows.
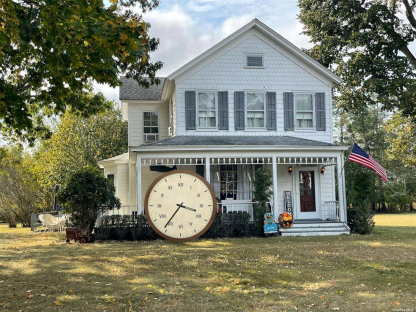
**3:36**
